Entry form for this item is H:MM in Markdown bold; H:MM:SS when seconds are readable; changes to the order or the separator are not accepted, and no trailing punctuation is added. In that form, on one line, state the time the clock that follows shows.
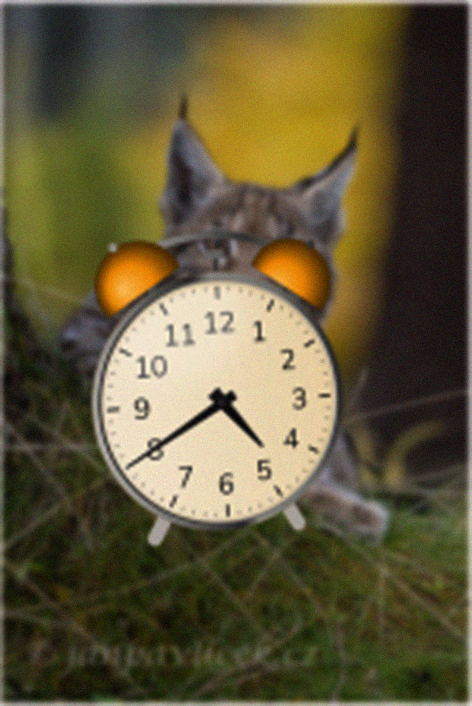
**4:40**
